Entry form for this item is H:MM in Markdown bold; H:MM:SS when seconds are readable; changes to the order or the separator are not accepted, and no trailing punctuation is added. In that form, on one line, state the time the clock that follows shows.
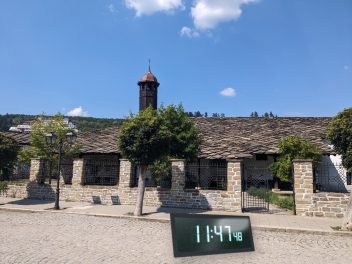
**11:47:48**
